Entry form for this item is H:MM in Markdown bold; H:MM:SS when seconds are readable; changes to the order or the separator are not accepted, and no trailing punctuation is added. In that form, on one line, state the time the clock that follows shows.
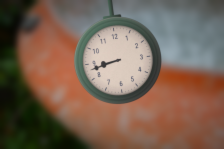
**8:43**
